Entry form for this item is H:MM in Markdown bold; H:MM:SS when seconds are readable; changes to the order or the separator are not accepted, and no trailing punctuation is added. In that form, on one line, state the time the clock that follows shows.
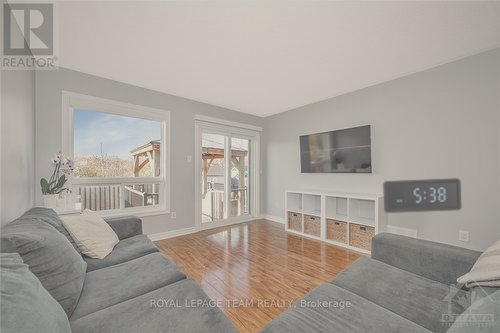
**5:38**
